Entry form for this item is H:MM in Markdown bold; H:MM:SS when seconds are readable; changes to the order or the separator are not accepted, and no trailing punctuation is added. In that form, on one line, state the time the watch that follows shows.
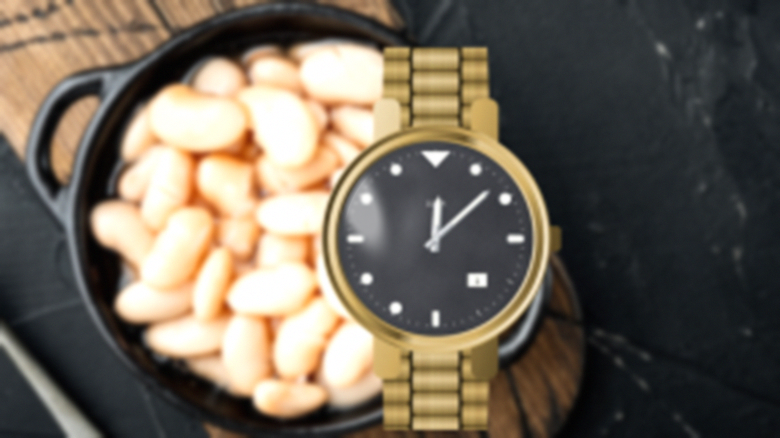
**12:08**
